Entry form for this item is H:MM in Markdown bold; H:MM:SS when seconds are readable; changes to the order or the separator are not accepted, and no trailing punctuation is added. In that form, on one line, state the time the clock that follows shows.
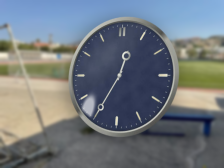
**12:35**
